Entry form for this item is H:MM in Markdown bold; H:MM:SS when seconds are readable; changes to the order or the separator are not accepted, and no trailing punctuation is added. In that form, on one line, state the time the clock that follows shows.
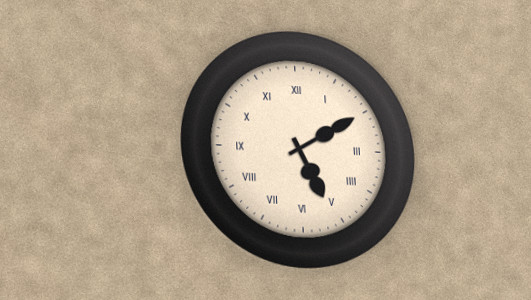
**5:10**
